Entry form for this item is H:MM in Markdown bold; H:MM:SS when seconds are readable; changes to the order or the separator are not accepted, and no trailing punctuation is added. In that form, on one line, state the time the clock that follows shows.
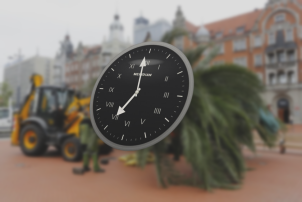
**6:59**
